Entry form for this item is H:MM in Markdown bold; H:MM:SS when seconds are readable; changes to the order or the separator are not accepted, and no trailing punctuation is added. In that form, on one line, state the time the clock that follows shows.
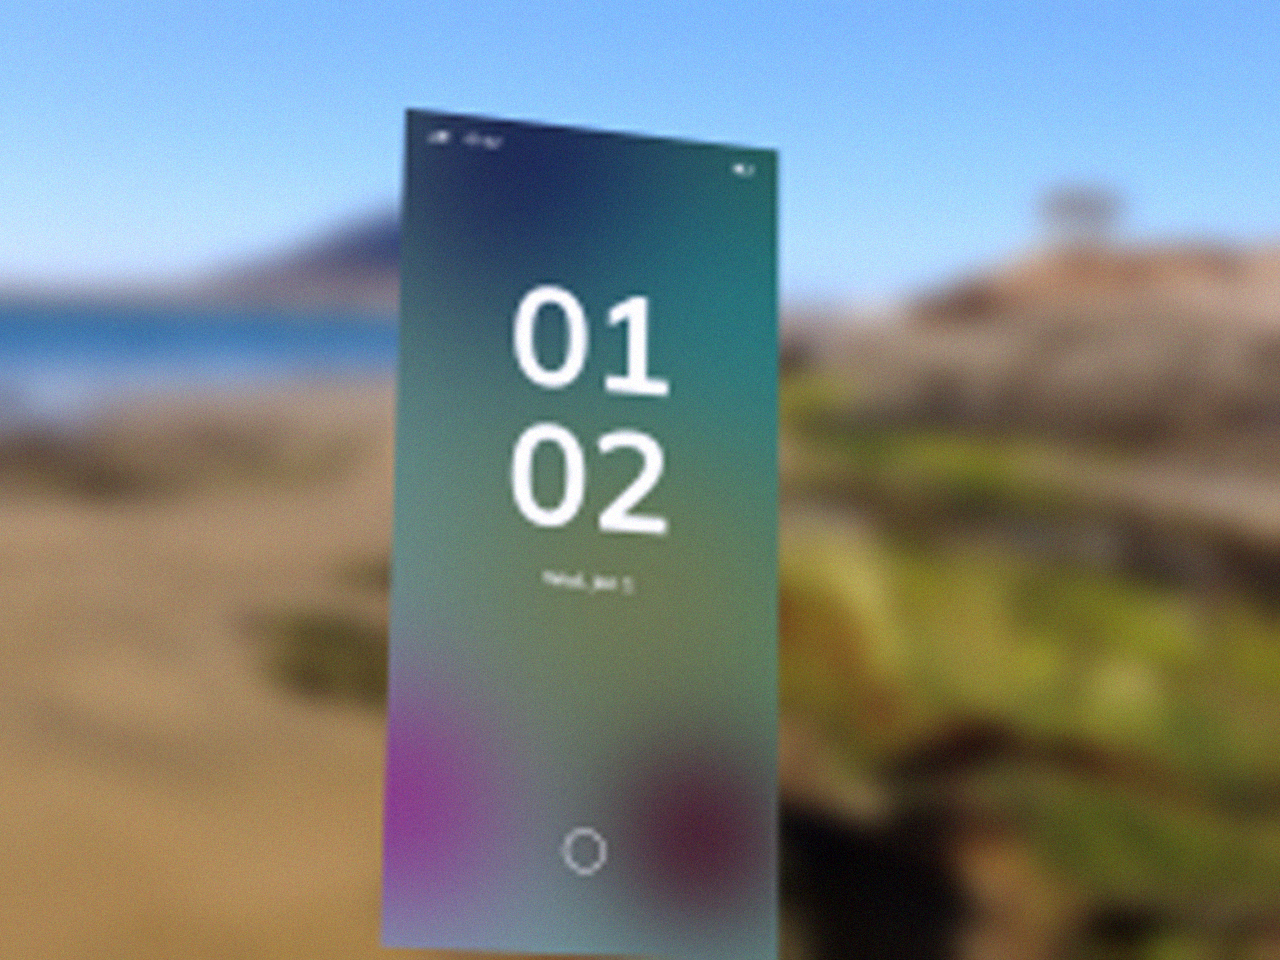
**1:02**
